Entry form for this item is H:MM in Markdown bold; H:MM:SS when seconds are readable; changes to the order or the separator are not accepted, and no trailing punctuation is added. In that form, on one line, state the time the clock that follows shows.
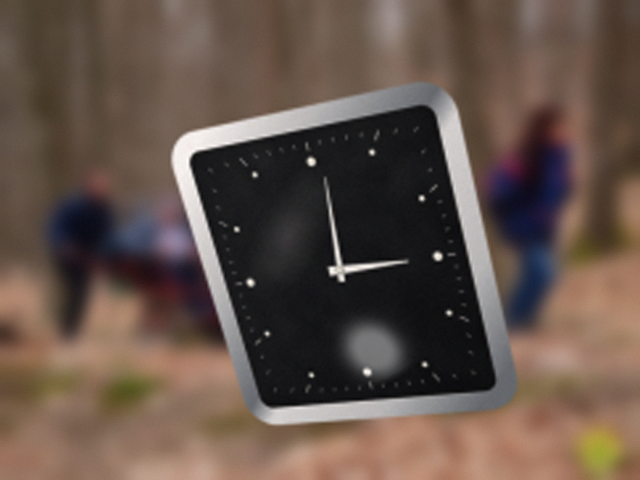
**3:01**
